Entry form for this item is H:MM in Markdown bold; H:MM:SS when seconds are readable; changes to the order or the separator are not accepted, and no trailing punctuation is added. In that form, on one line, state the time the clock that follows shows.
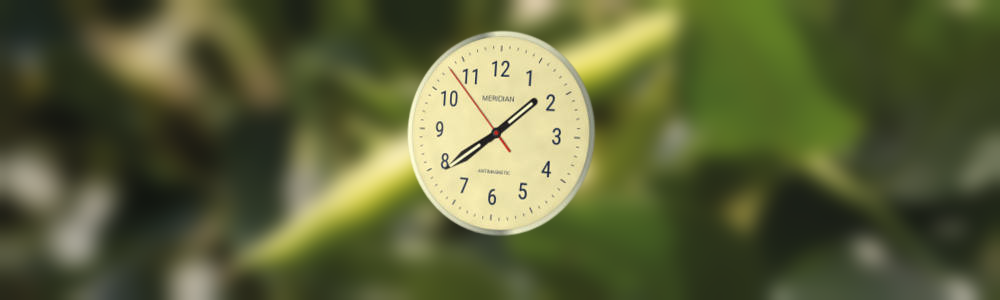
**1:38:53**
